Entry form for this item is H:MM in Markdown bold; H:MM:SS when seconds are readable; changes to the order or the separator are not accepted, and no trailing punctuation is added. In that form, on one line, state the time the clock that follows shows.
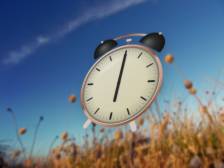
**6:00**
